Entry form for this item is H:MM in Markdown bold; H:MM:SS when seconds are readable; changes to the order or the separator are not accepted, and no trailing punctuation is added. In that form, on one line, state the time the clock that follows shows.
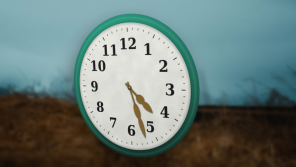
**4:27**
